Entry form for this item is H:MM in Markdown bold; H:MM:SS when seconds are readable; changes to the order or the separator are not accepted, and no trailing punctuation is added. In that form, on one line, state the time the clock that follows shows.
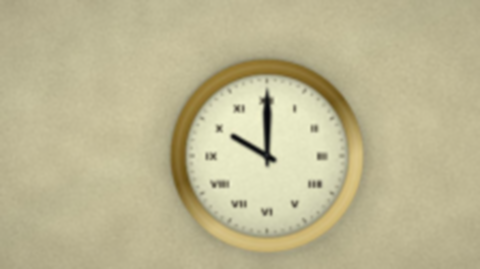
**10:00**
